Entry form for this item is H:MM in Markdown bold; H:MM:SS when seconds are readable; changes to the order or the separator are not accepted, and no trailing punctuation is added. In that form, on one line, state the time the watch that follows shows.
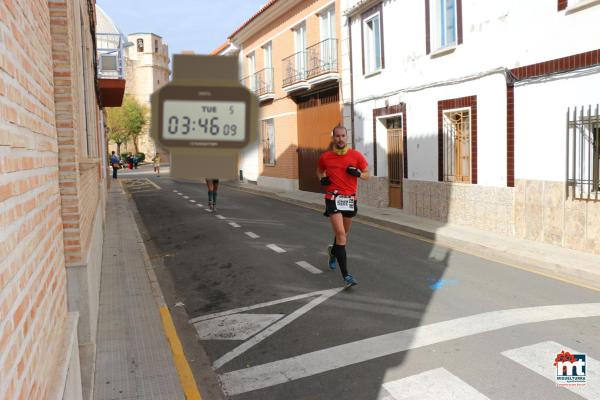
**3:46:09**
